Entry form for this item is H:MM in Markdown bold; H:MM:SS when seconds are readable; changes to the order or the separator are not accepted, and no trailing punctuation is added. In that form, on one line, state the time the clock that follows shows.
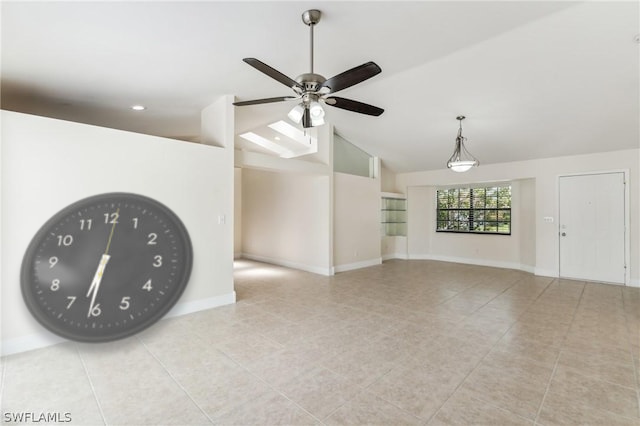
**6:31:01**
